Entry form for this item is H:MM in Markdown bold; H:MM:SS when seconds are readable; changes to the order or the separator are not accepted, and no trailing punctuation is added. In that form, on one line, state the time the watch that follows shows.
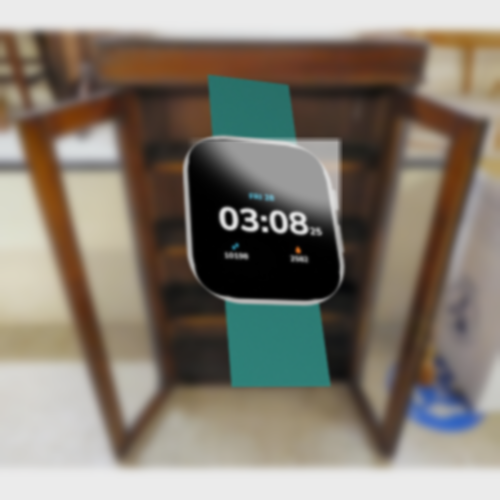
**3:08**
